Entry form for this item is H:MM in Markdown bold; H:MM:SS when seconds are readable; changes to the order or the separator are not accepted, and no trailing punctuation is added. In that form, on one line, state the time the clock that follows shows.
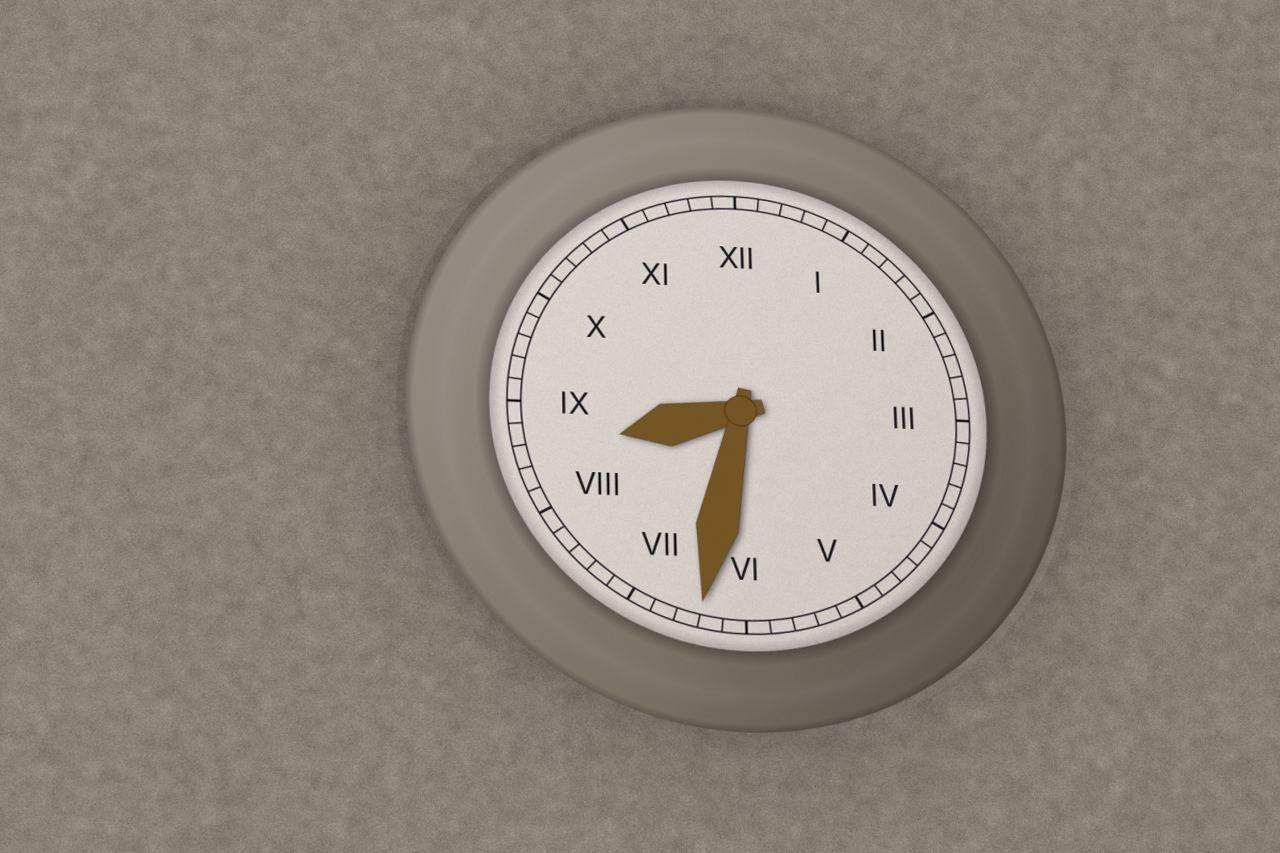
**8:32**
